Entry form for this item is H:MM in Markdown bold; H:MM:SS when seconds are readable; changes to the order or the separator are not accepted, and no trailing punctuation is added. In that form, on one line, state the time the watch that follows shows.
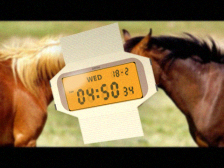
**4:50:34**
